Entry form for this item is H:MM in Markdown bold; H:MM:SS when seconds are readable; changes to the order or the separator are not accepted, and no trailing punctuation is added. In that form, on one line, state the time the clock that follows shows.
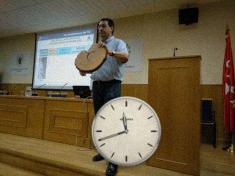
**11:42**
